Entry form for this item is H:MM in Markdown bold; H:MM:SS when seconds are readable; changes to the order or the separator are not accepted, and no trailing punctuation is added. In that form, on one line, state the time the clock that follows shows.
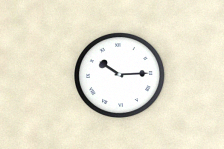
**10:15**
